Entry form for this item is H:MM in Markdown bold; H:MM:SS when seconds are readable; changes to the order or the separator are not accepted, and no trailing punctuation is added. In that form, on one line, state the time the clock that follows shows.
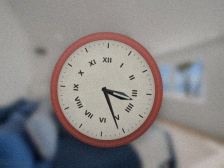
**3:26**
